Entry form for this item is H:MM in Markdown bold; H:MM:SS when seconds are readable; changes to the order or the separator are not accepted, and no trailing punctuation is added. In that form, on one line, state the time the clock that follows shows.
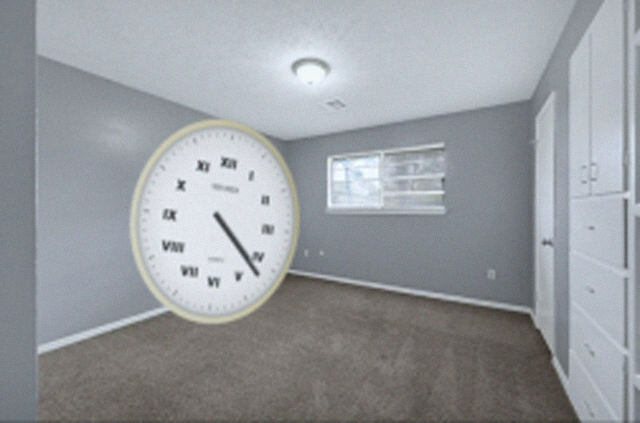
**4:22**
